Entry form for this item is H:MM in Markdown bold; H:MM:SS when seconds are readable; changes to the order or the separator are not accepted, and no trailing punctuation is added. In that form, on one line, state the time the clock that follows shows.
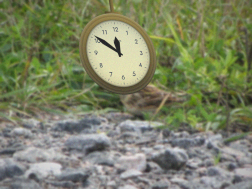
**11:51**
